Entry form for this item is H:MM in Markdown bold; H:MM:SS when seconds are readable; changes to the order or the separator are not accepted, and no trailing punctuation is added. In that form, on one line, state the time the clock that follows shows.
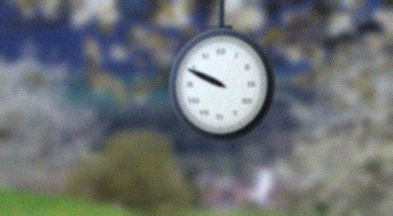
**9:49**
